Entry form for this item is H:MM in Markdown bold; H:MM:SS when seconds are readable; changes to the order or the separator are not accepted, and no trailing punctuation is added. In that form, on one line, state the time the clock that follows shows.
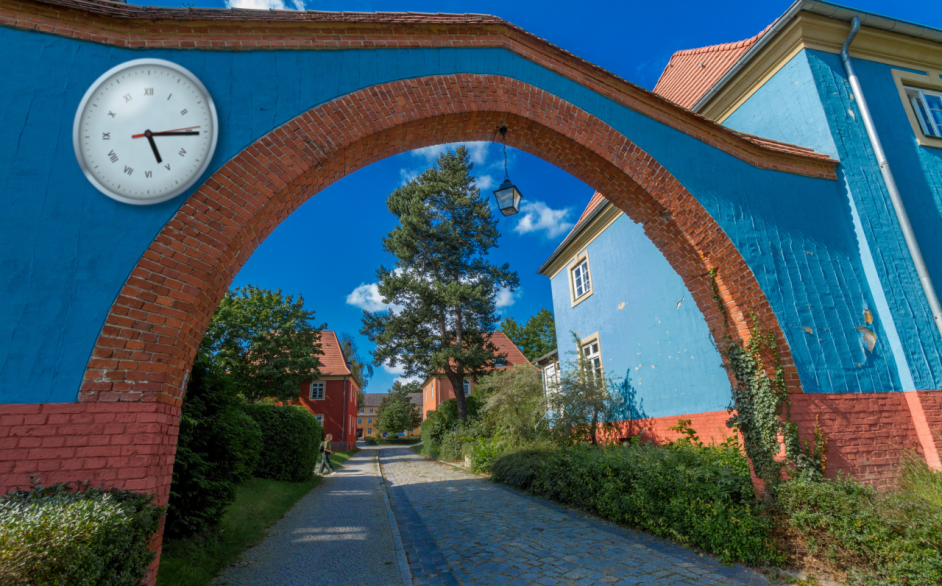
**5:15:14**
